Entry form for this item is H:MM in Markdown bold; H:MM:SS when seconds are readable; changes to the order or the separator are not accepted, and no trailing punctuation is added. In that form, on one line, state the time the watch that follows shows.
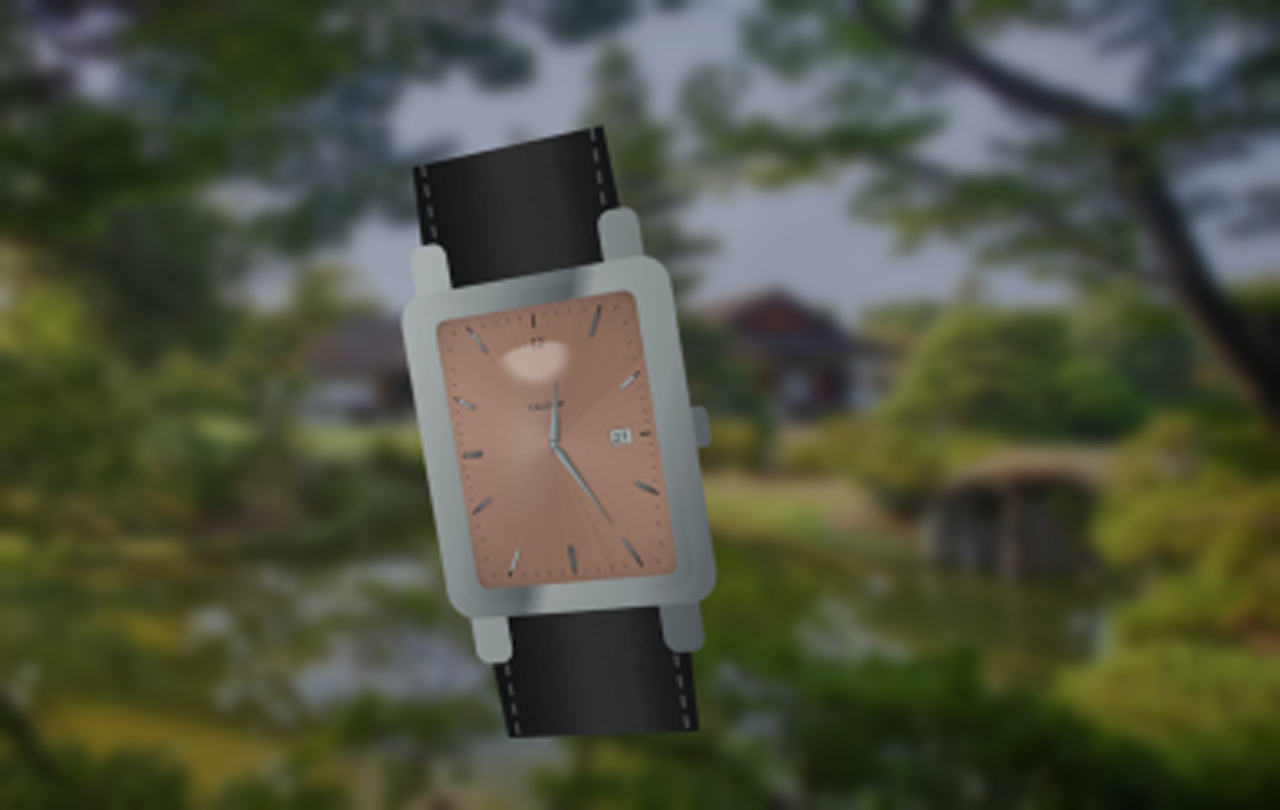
**12:25**
